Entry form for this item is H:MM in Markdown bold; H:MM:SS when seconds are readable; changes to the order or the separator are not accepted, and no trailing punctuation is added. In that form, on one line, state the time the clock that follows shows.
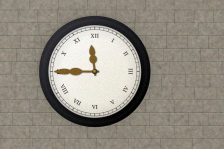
**11:45**
